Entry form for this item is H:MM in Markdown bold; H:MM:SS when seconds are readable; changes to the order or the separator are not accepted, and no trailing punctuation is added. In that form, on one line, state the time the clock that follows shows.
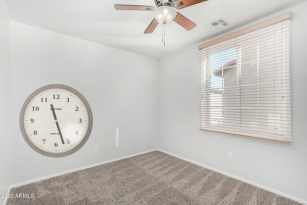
**11:27**
